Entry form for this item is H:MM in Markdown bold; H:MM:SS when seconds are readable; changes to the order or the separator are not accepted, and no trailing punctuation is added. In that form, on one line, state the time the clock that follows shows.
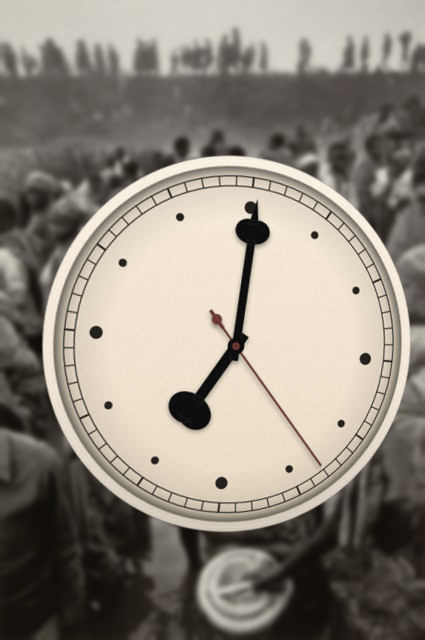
**7:00:23**
